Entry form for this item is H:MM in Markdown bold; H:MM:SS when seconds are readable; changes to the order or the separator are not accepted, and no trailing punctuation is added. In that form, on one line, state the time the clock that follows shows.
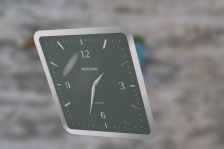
**1:34**
